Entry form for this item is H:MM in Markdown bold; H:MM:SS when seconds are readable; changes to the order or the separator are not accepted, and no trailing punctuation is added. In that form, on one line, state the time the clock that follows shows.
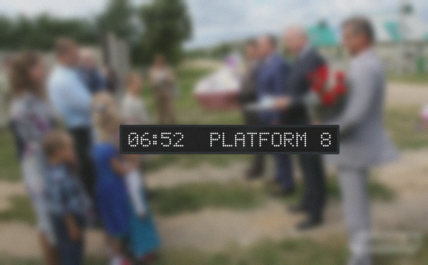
**6:52**
